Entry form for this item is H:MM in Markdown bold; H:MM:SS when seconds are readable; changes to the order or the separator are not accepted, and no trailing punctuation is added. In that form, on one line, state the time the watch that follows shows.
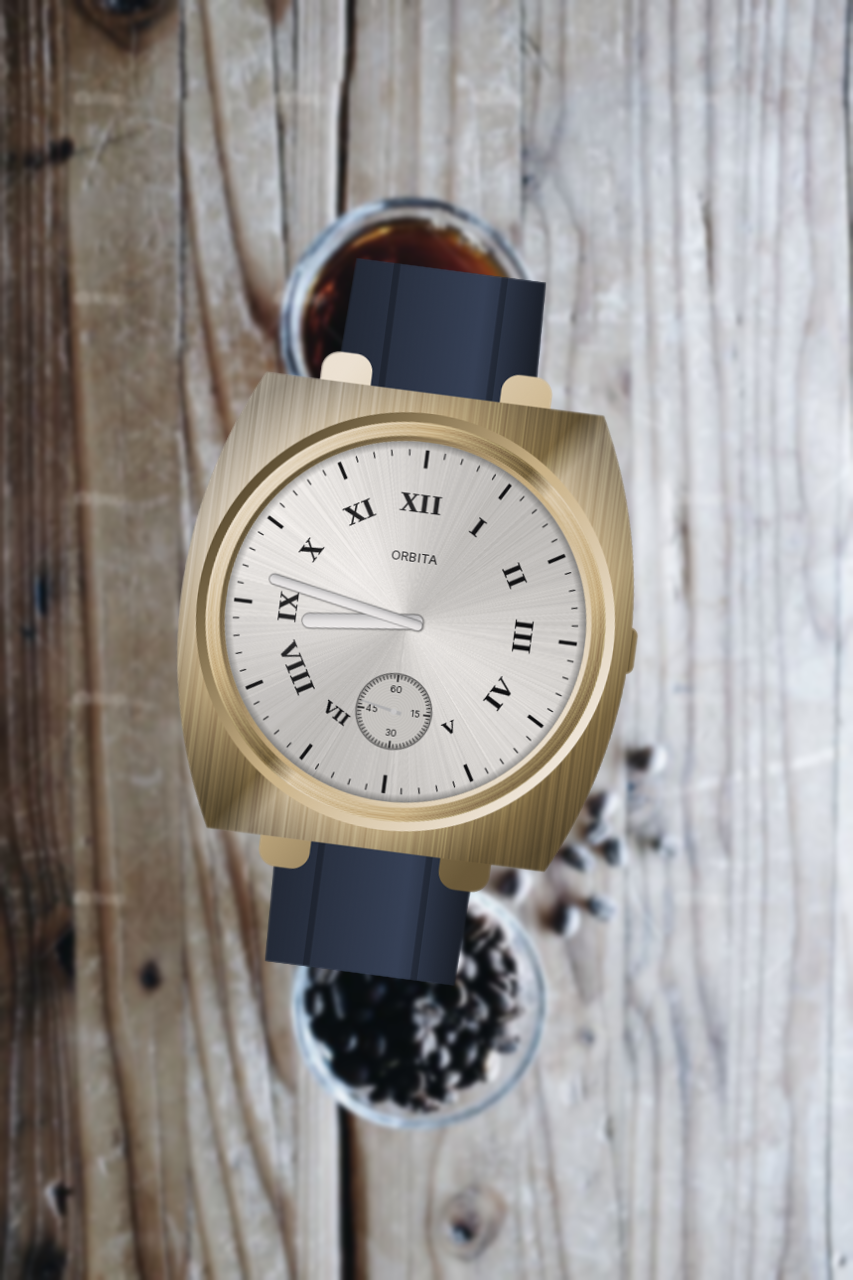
**8:46:47**
